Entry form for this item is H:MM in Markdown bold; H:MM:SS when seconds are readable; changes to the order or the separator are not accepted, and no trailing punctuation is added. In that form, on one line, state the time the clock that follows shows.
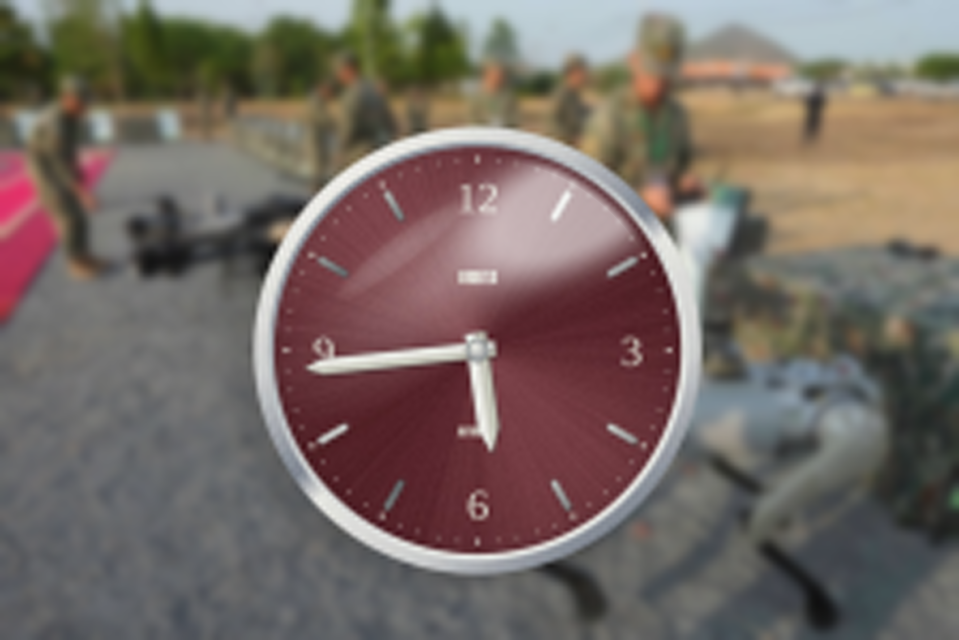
**5:44**
